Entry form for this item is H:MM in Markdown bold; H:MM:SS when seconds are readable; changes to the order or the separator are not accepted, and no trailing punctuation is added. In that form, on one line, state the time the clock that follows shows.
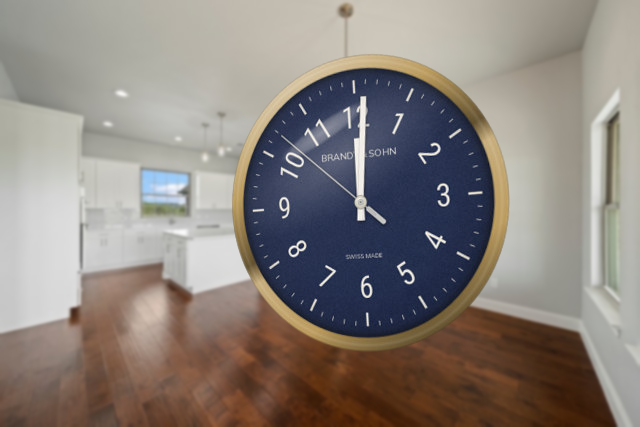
**12:00:52**
